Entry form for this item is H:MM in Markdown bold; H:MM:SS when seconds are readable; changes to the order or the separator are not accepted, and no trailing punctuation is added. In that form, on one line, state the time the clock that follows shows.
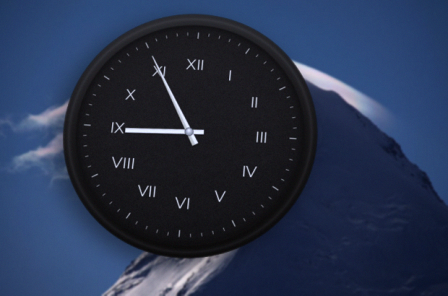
**8:55**
